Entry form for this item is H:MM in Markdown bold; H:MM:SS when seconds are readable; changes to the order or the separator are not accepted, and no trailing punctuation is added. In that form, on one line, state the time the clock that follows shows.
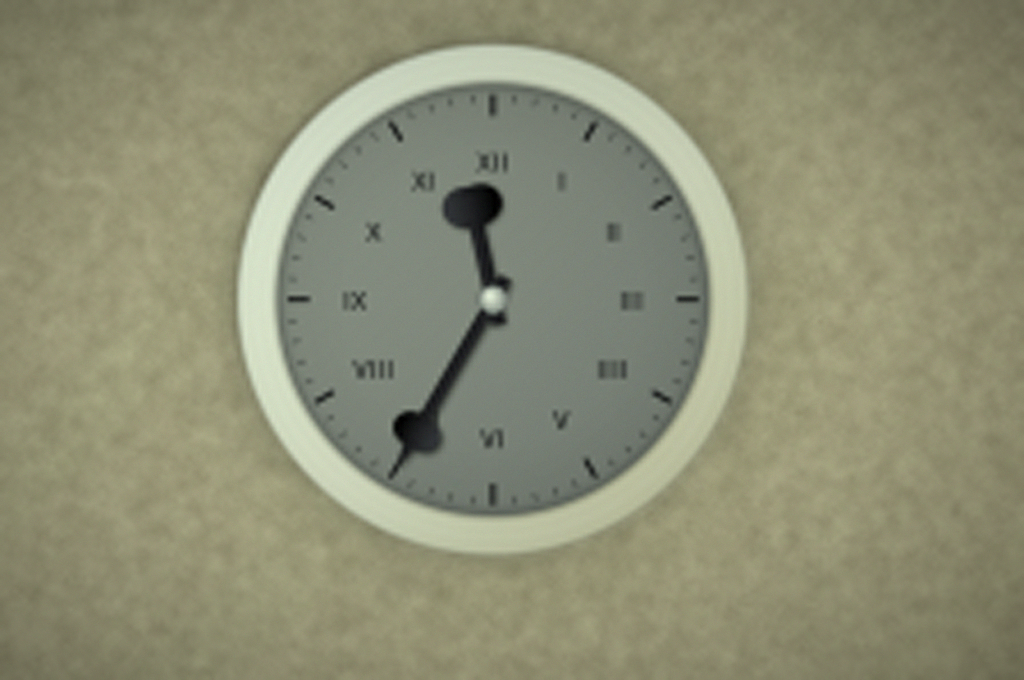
**11:35**
